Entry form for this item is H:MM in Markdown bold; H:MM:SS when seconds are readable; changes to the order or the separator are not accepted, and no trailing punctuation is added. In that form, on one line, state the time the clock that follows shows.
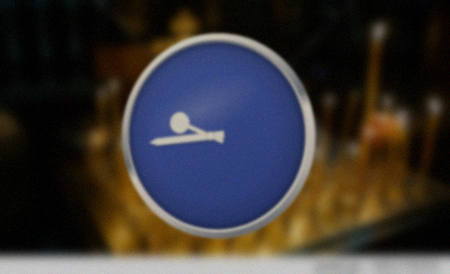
**9:44**
